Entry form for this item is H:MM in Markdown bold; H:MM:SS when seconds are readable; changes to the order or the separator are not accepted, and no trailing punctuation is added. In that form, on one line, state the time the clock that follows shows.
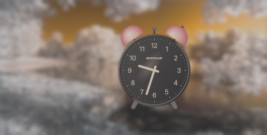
**9:33**
